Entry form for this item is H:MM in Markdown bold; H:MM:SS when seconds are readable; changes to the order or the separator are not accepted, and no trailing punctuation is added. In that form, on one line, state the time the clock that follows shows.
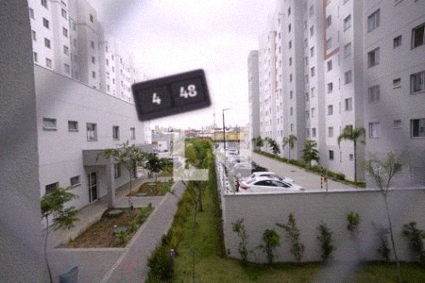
**4:48**
